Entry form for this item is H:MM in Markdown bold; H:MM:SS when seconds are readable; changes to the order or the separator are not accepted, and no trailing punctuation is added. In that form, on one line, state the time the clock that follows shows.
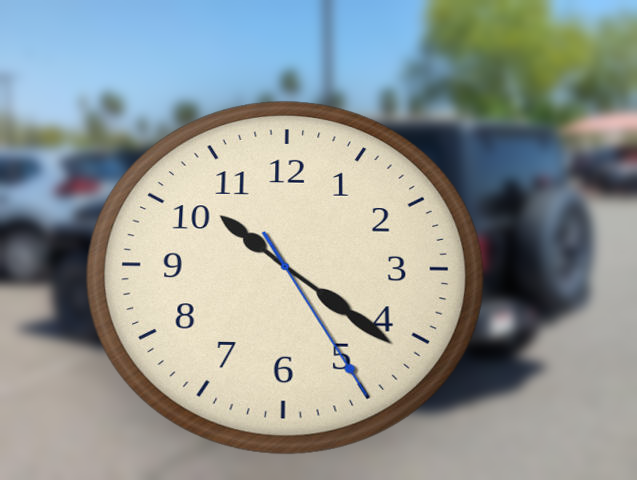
**10:21:25**
